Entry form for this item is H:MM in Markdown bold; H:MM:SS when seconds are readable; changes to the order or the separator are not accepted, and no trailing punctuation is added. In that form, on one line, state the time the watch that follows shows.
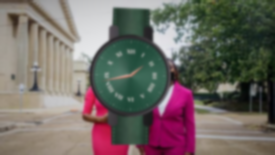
**1:43**
